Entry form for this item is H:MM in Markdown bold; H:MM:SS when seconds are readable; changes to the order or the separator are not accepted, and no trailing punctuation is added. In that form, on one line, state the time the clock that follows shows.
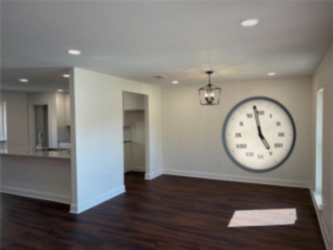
**4:58**
